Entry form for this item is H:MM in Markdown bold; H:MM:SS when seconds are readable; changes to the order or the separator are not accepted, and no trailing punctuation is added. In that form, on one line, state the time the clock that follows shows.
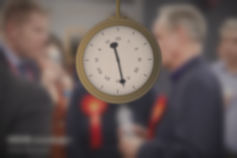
**11:28**
